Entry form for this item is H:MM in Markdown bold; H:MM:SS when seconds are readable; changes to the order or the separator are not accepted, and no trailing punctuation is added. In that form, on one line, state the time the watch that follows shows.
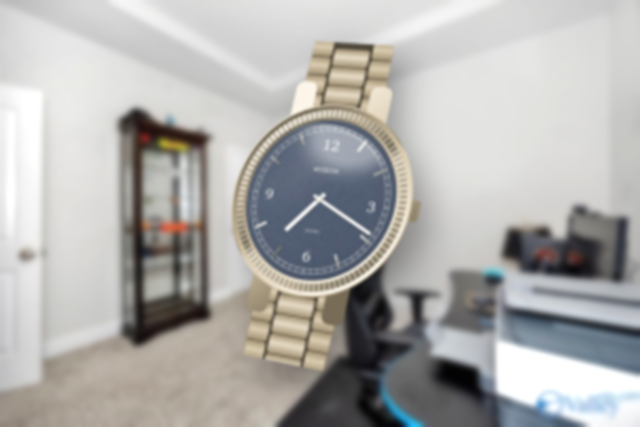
**7:19**
